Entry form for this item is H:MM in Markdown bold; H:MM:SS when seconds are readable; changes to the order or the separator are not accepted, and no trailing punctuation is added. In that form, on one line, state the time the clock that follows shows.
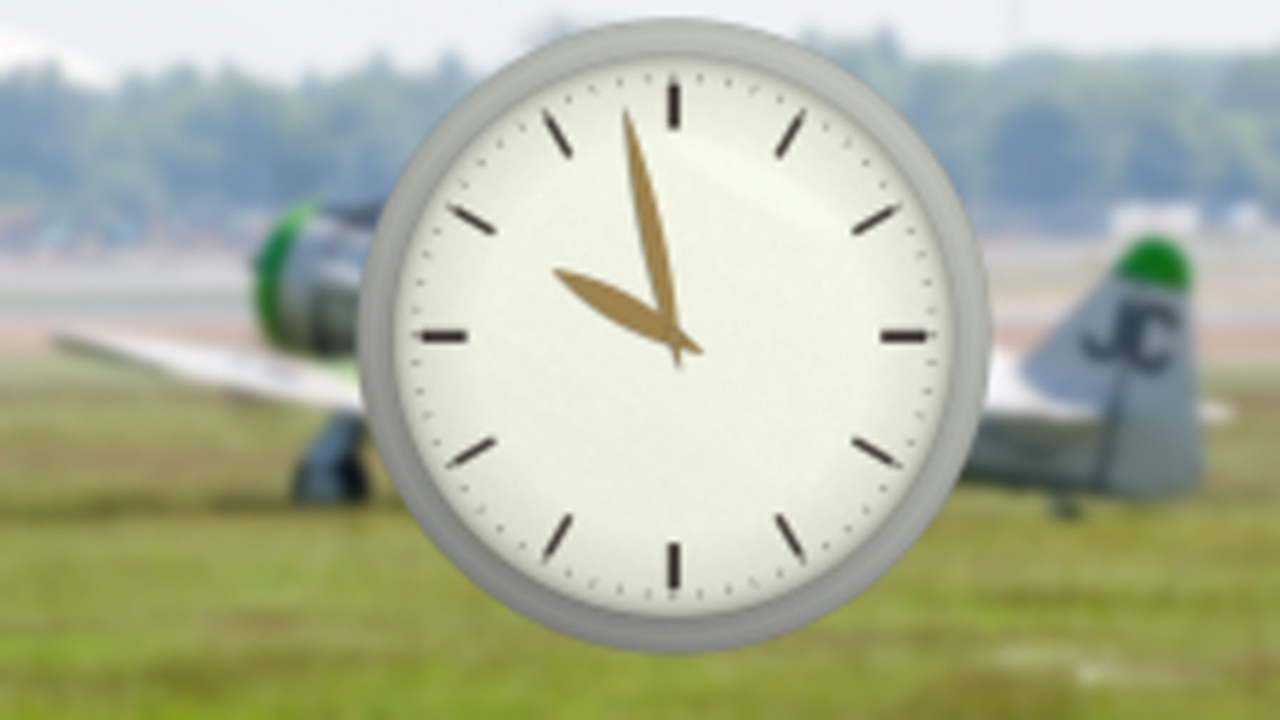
**9:58**
